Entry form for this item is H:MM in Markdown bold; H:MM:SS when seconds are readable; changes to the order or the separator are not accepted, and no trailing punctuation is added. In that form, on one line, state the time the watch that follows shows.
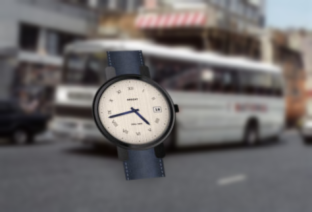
**4:43**
